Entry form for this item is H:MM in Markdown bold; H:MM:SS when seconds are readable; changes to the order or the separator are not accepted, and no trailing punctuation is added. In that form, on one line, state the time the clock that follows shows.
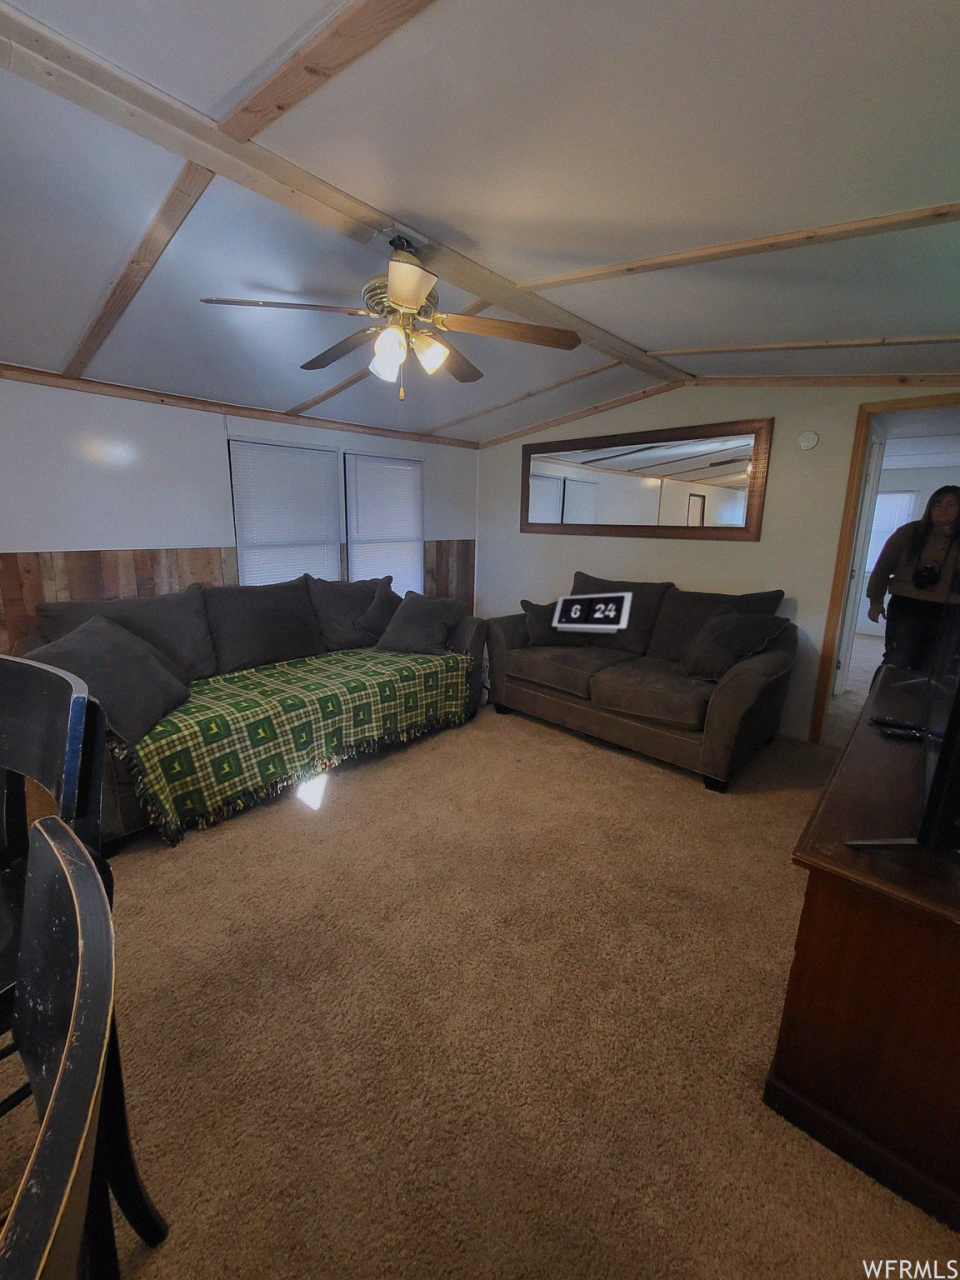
**6:24**
